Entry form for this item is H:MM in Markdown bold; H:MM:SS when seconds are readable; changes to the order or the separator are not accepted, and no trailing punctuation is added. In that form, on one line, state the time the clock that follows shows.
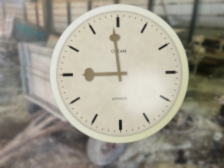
**8:59**
